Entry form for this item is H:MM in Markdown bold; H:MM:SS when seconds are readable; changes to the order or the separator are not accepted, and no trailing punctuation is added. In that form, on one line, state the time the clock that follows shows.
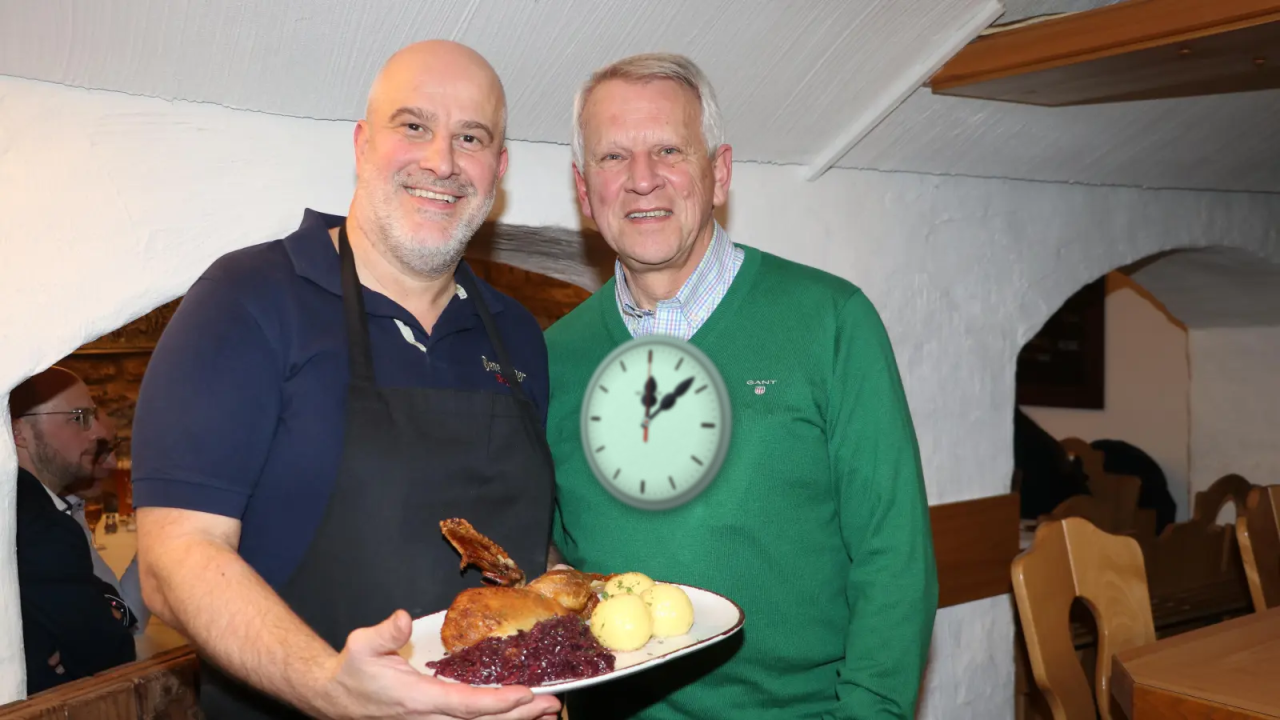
**12:08:00**
